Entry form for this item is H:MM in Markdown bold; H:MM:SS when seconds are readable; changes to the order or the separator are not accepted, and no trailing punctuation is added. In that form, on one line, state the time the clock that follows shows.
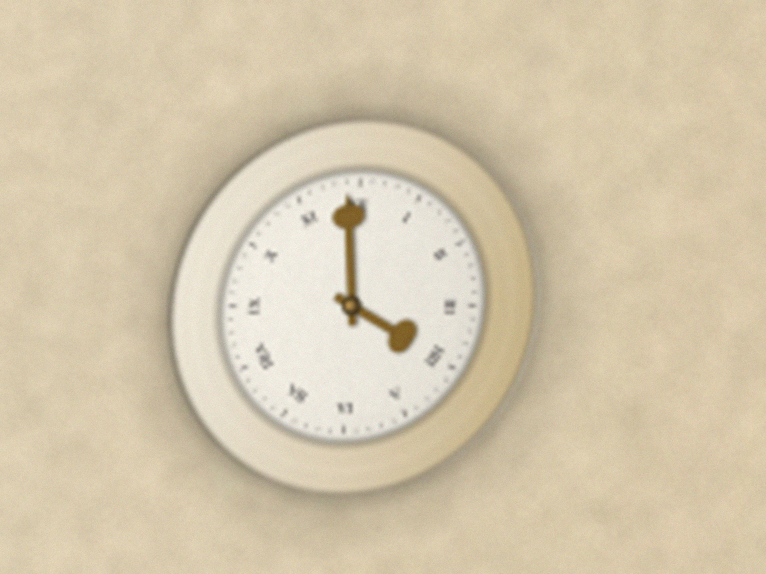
**3:59**
